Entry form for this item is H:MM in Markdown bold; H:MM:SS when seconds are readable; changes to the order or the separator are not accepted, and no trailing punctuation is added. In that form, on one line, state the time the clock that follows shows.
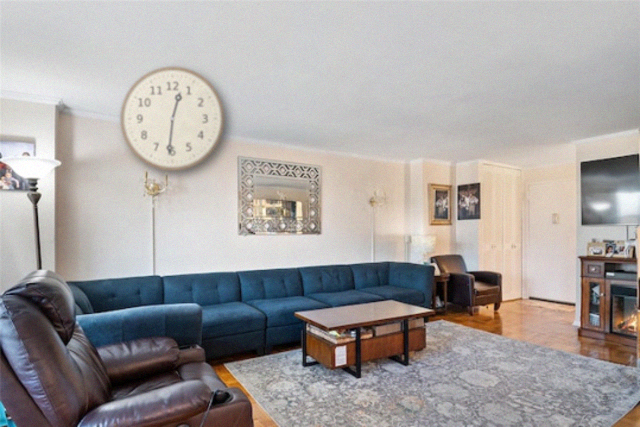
**12:31**
